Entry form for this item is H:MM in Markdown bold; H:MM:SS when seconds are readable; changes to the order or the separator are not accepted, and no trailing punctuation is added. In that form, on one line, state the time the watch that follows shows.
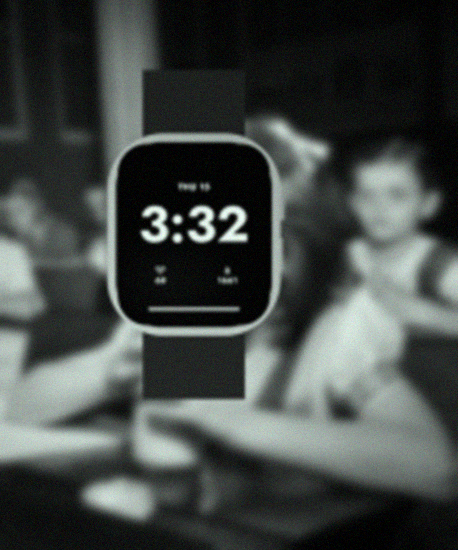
**3:32**
